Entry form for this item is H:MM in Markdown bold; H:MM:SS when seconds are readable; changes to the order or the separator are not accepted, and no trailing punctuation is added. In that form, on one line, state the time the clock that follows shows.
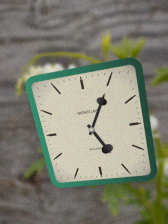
**5:05**
